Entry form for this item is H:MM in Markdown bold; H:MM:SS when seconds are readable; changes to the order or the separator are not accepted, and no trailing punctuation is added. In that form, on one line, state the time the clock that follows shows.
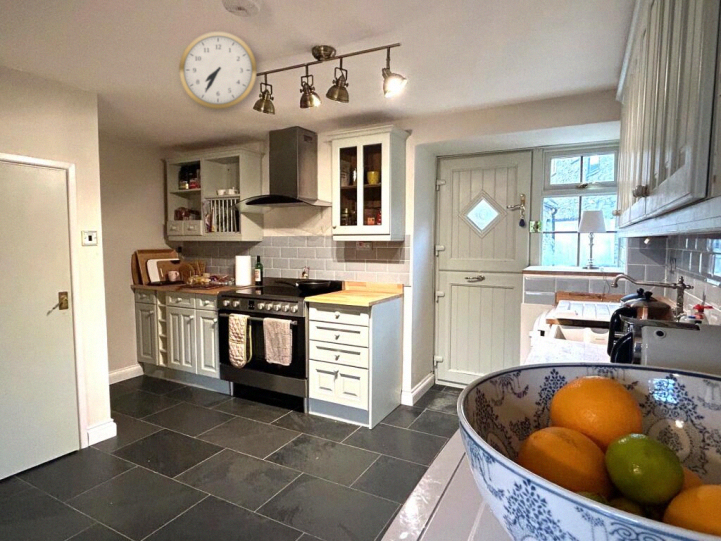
**7:35**
